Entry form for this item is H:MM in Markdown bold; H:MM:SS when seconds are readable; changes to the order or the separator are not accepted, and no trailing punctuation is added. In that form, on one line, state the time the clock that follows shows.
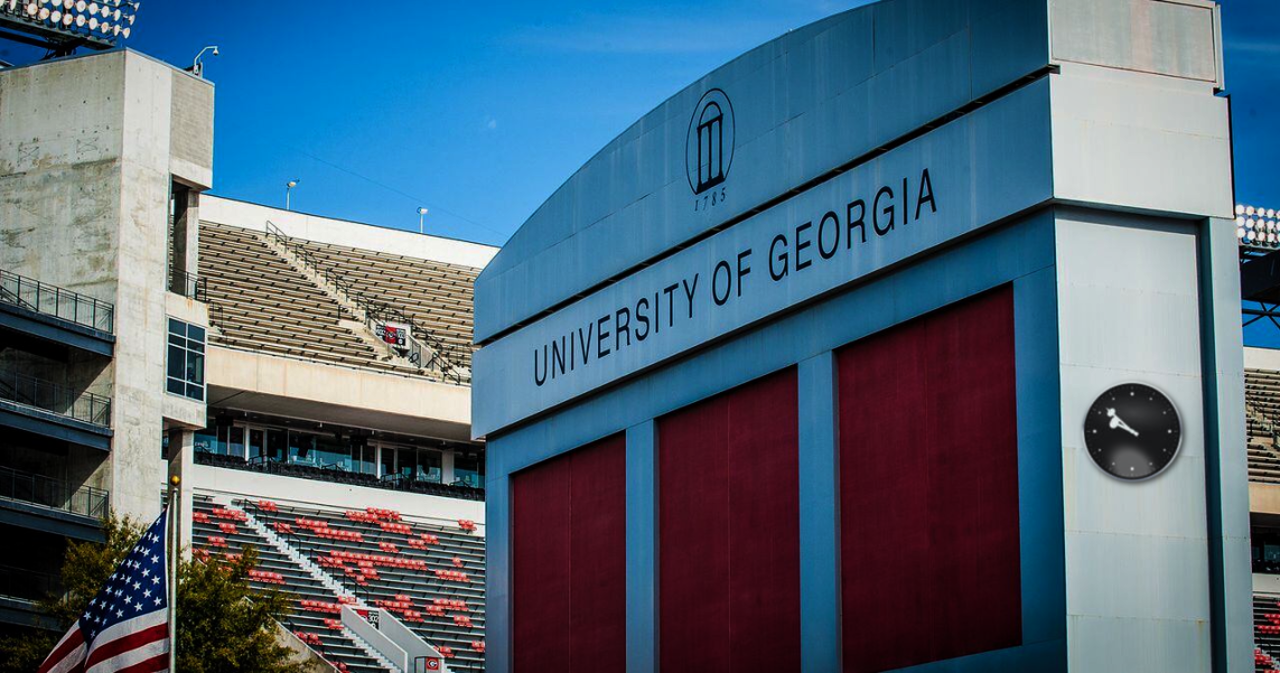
**9:52**
